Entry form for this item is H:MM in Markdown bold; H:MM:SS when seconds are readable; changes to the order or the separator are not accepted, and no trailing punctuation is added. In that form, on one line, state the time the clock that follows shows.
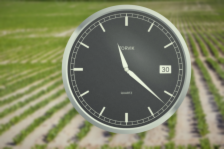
**11:22**
